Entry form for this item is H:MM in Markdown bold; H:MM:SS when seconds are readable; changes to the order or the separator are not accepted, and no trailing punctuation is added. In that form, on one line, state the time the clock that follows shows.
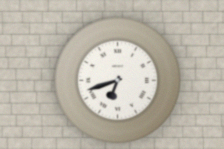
**6:42**
